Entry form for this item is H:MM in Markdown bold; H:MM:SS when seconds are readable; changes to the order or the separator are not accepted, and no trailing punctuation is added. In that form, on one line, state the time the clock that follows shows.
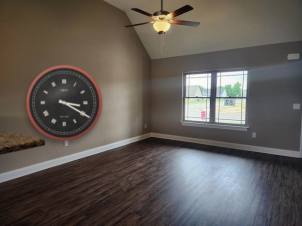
**3:20**
